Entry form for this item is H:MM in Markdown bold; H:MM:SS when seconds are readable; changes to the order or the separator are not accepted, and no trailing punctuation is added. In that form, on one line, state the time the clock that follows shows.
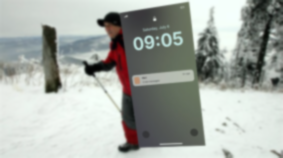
**9:05**
